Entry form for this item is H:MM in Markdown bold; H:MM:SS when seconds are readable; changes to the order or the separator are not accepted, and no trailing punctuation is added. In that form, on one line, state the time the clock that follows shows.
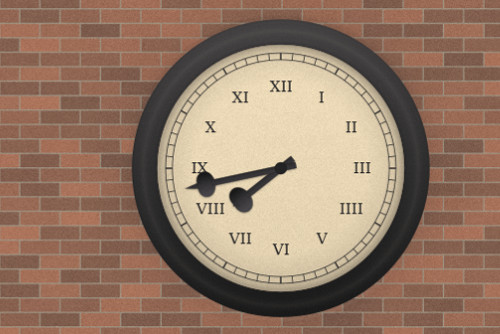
**7:43**
